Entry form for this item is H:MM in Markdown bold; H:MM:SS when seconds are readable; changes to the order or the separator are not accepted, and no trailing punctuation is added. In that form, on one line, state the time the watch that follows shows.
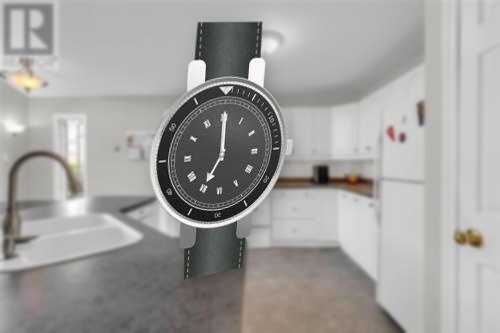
**7:00**
